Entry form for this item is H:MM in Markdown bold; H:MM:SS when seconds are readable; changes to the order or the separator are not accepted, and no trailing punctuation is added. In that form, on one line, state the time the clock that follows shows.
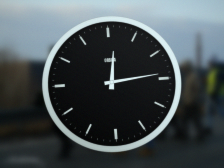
**12:14**
